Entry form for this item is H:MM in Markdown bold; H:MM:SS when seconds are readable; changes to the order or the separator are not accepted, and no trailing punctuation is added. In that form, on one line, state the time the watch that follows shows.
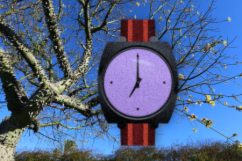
**7:00**
